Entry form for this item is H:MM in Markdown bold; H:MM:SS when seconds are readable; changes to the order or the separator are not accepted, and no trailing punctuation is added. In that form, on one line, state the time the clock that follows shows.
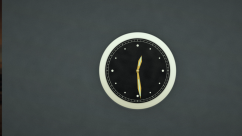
**12:29**
